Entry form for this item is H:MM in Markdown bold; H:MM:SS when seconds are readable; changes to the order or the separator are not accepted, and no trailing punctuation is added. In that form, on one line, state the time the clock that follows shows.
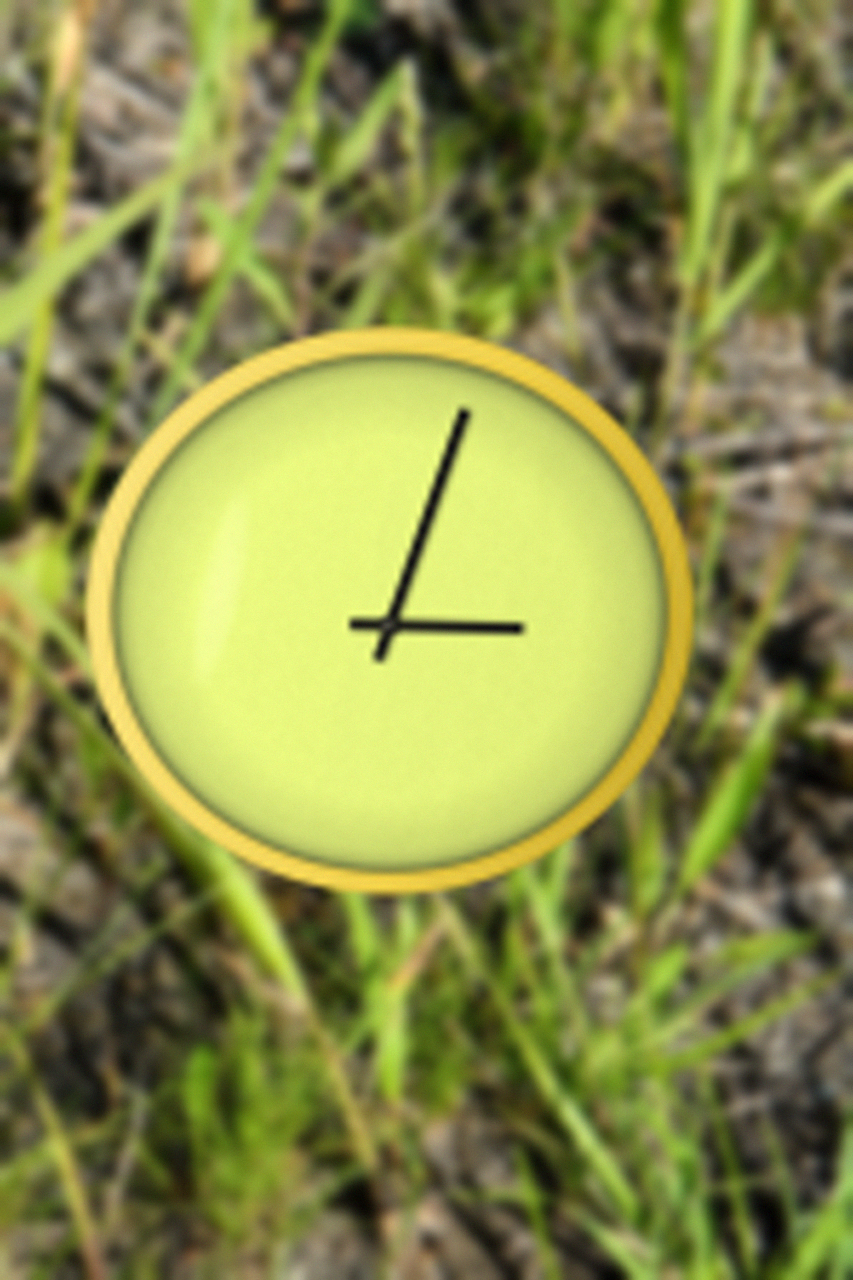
**3:03**
